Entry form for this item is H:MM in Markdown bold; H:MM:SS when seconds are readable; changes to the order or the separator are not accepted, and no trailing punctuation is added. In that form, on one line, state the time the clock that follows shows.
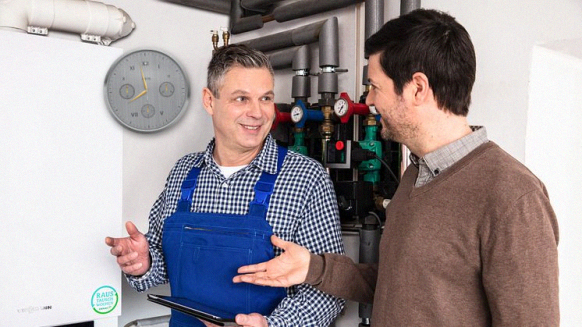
**7:58**
